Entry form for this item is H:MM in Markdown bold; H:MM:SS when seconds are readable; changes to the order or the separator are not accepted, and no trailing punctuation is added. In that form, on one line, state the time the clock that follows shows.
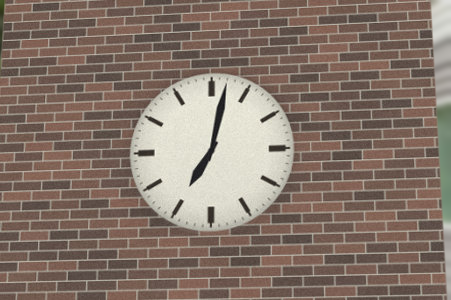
**7:02**
